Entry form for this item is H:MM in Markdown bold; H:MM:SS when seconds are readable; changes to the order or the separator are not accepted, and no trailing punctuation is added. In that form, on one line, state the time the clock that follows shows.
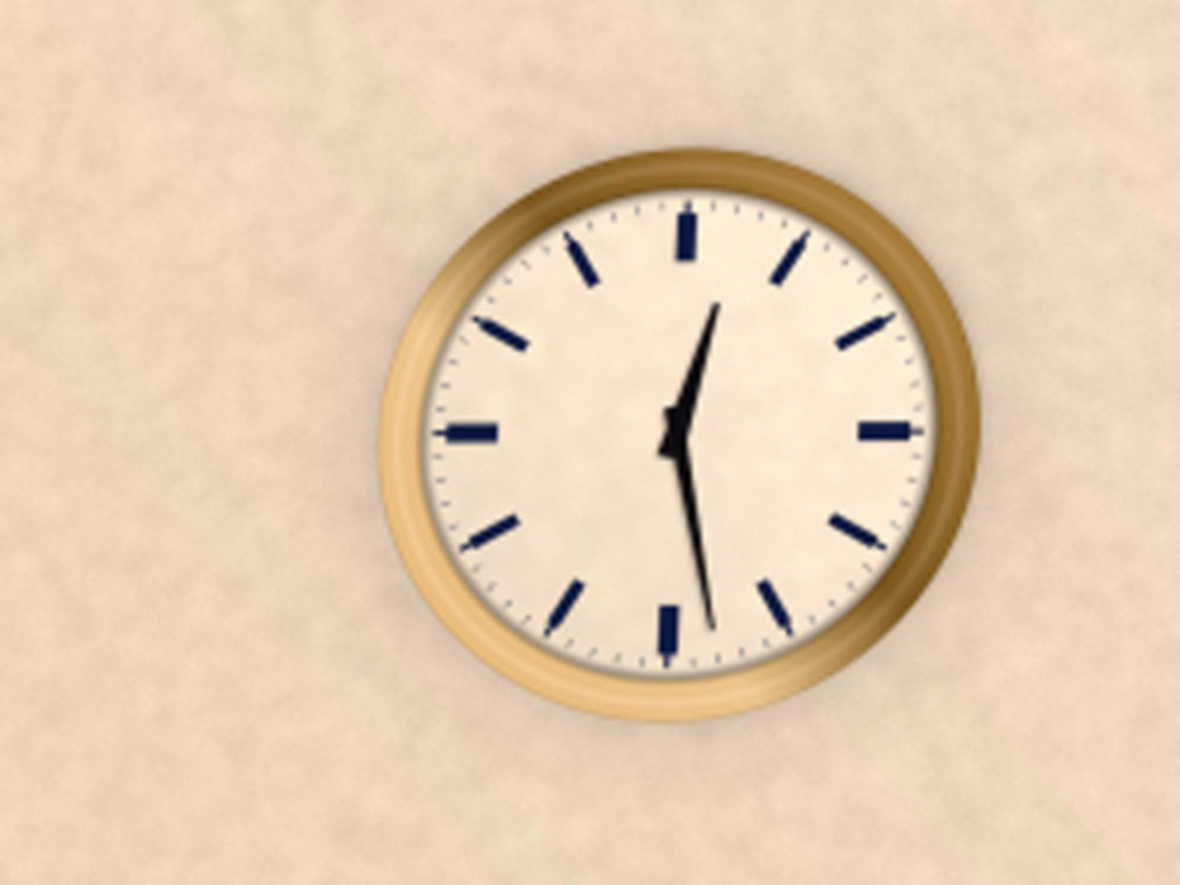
**12:28**
